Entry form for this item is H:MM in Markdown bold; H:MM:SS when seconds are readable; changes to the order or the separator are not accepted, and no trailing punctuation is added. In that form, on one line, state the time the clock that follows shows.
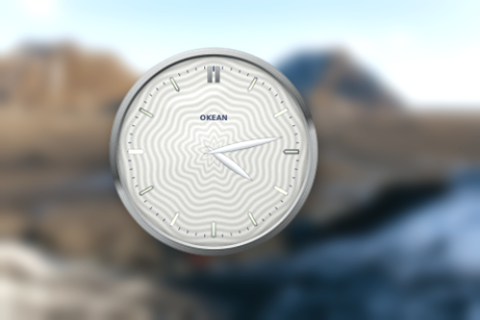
**4:13**
